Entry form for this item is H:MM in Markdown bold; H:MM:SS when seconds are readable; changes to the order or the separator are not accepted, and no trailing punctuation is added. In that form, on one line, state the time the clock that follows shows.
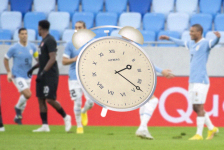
**2:23**
